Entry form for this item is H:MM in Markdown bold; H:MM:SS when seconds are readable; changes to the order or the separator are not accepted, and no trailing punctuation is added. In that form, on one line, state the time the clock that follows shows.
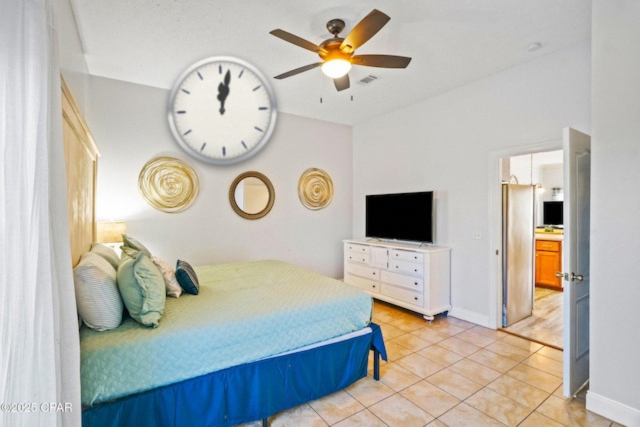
**12:02**
